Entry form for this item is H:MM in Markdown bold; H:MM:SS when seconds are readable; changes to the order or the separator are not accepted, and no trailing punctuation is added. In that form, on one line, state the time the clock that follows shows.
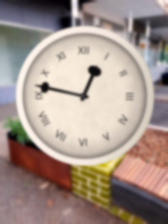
**12:47**
